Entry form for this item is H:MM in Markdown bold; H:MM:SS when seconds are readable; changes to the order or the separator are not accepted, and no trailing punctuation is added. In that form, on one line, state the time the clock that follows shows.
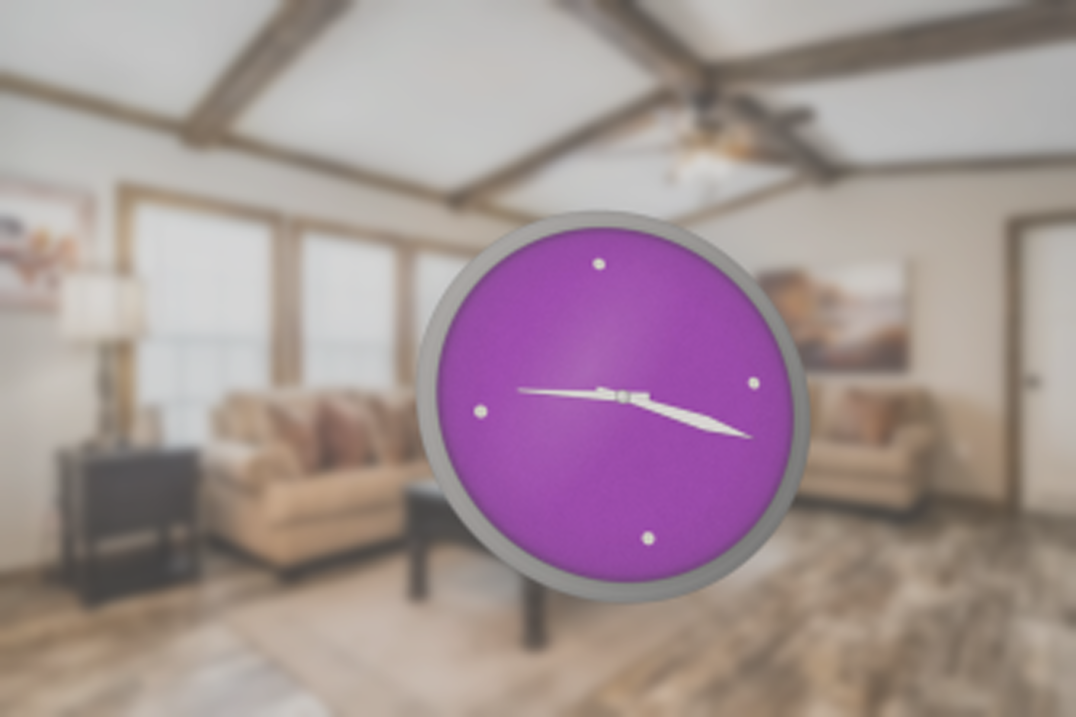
**9:19**
